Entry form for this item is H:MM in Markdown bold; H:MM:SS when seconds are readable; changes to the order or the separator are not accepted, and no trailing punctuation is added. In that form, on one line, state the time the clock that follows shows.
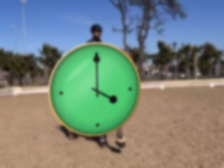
**4:00**
